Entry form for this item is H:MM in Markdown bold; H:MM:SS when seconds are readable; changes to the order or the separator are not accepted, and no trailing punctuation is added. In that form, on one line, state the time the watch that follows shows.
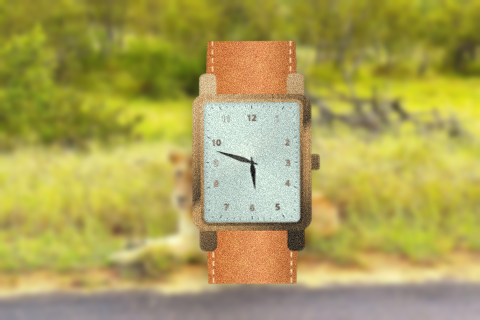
**5:48**
